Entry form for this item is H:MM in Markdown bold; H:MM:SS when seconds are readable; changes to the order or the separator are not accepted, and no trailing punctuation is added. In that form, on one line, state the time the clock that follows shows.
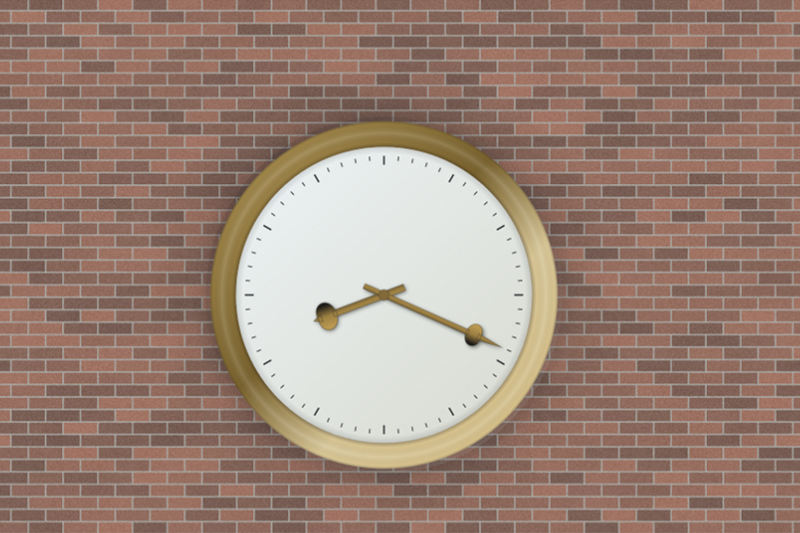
**8:19**
